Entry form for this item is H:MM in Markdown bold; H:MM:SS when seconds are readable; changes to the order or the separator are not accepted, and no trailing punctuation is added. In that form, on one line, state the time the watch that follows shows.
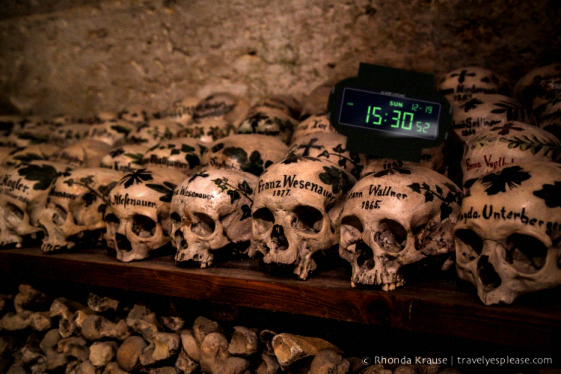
**15:30:52**
